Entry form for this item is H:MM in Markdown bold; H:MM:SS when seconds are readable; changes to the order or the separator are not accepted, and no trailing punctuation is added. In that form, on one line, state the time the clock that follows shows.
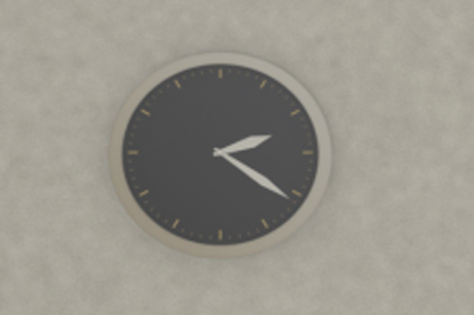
**2:21**
